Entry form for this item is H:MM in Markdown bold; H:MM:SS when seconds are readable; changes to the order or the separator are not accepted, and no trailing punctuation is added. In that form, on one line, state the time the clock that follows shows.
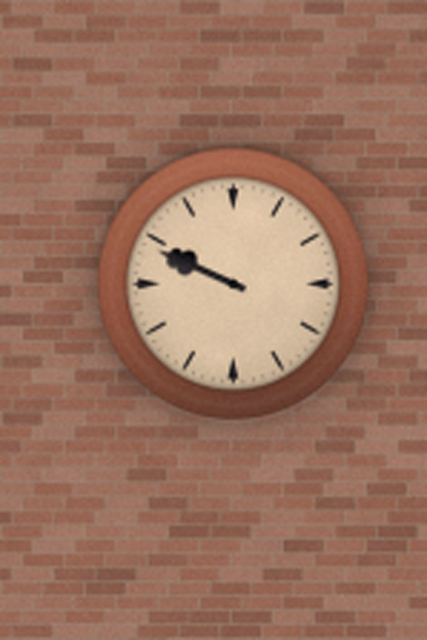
**9:49**
